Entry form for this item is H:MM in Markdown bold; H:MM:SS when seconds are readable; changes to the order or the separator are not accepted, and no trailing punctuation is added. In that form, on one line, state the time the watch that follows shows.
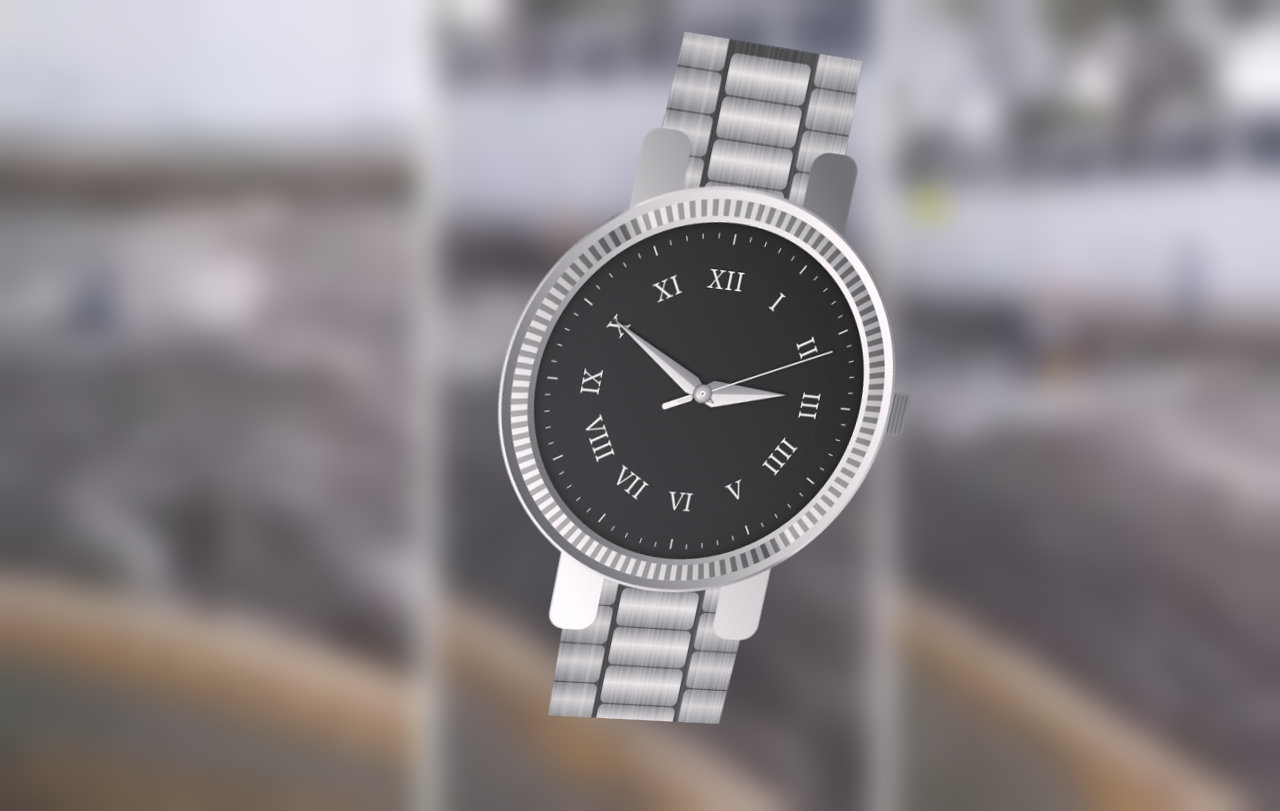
**2:50:11**
